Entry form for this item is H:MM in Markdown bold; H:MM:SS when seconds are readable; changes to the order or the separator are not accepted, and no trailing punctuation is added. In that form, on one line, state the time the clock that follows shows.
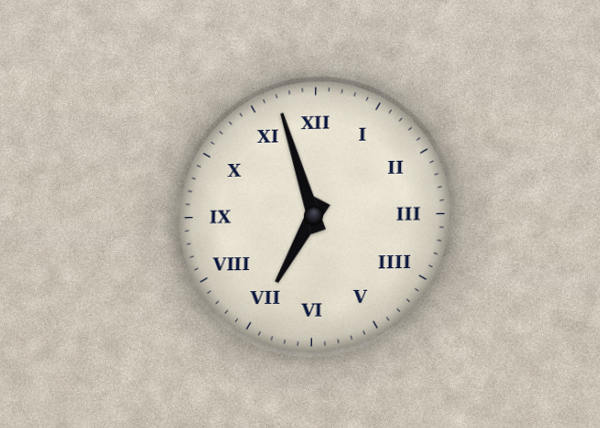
**6:57**
